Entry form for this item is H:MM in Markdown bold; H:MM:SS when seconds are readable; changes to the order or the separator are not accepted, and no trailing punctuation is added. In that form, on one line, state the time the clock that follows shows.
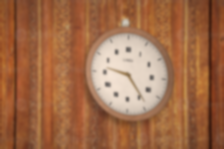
**9:24**
